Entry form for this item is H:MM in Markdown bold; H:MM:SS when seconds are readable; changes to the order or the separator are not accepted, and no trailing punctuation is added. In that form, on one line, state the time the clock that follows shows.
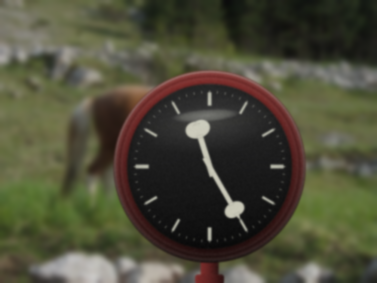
**11:25**
